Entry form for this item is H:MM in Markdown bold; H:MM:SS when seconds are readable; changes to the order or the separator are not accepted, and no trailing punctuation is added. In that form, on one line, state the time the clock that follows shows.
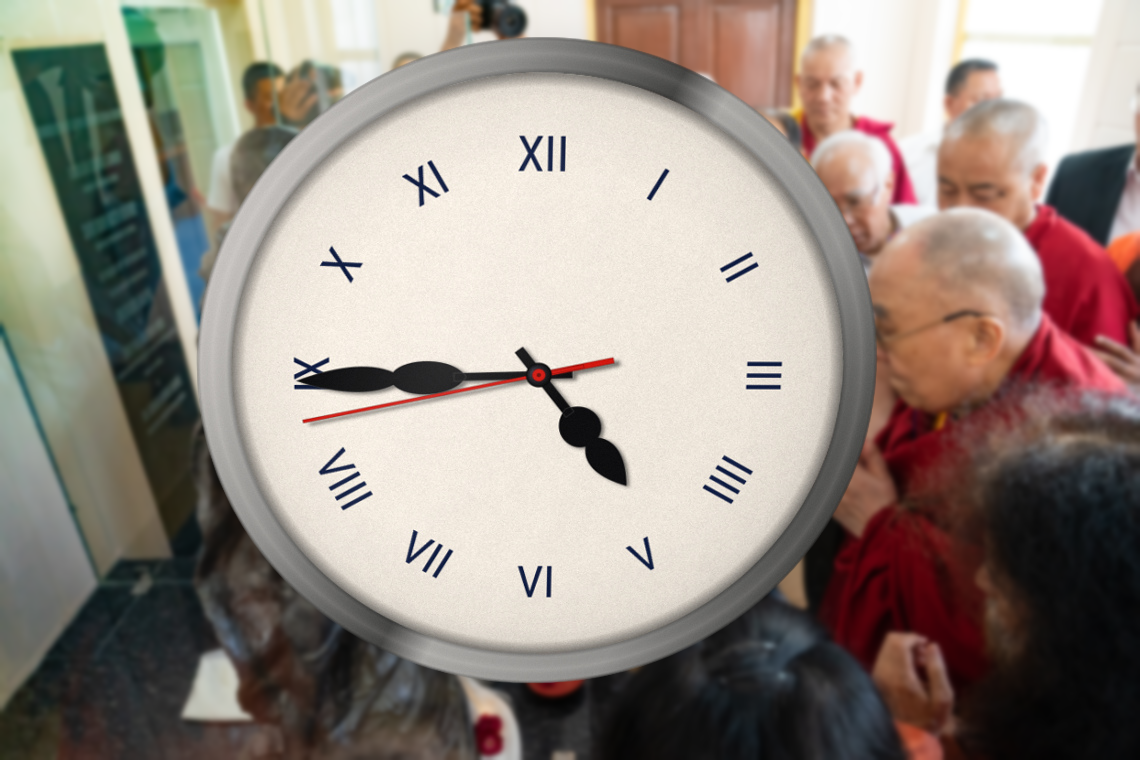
**4:44:43**
